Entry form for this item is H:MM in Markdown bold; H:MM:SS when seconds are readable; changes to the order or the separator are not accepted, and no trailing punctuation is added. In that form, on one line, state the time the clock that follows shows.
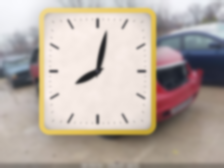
**8:02**
